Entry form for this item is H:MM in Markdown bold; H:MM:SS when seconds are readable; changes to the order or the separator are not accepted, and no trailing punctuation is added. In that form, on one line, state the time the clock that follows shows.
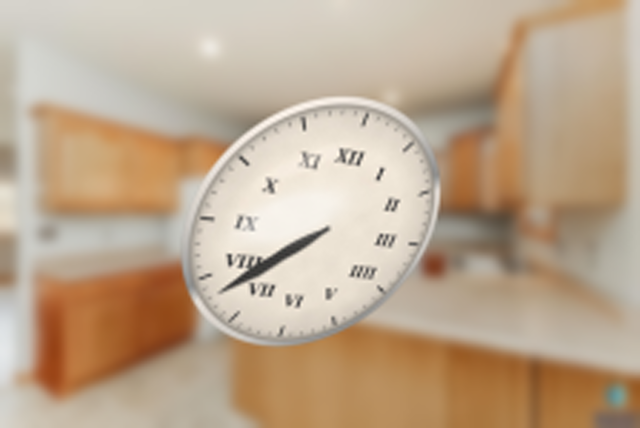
**7:38**
